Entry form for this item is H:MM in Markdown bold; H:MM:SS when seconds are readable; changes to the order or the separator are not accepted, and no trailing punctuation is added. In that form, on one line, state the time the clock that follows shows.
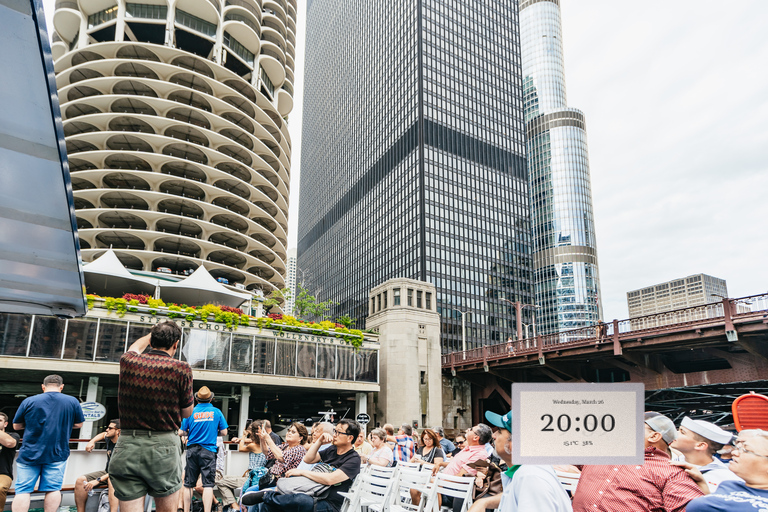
**20:00**
